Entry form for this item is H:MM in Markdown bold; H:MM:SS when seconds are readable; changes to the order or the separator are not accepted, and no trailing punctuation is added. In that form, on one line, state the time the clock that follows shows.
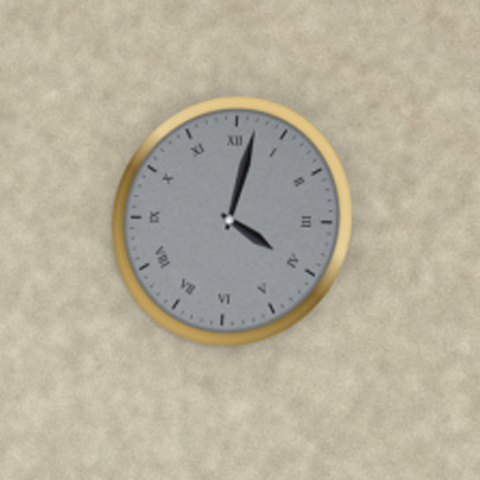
**4:02**
